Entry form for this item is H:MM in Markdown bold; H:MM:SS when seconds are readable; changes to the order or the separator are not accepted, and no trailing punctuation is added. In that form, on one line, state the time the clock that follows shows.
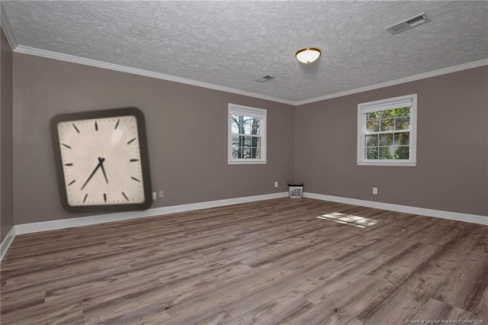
**5:37**
